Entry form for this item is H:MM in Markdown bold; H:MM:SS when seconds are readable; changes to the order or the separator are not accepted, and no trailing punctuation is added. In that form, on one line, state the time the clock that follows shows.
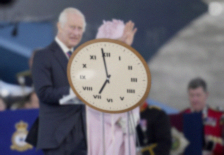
**6:59**
